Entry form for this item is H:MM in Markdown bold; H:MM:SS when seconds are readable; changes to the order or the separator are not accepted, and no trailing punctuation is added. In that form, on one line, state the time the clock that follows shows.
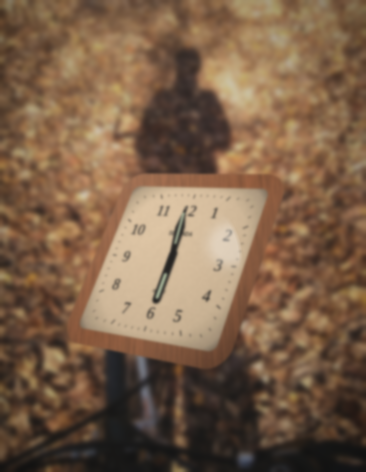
**5:59**
